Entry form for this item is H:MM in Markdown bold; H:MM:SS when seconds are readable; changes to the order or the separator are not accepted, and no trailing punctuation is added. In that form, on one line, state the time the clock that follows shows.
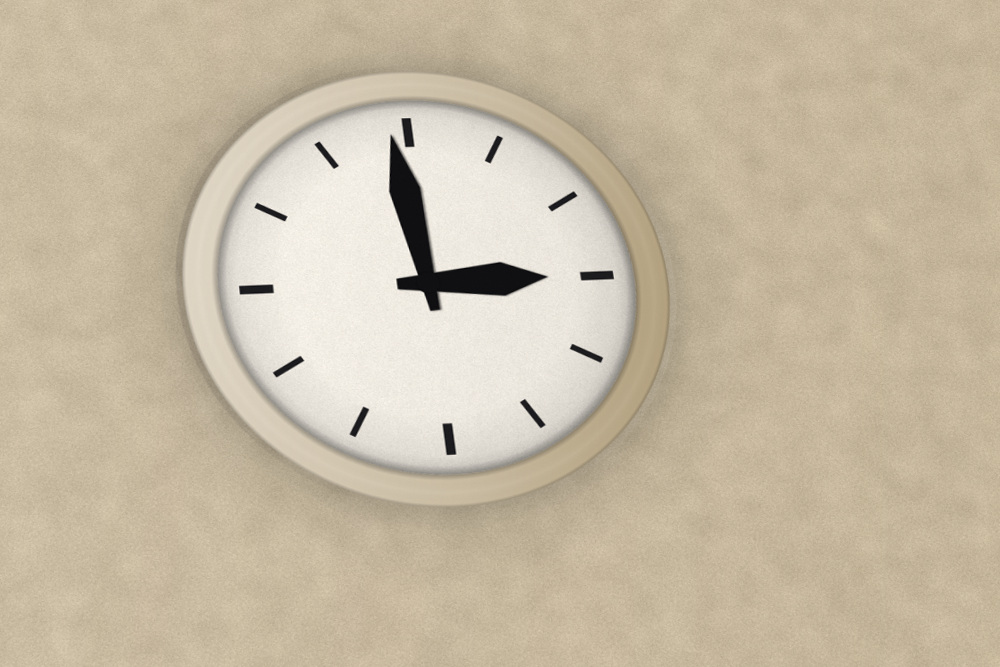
**2:59**
